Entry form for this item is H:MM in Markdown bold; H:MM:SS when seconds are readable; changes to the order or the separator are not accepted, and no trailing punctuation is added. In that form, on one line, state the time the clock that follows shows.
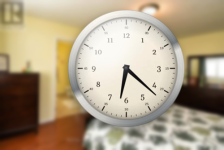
**6:22**
